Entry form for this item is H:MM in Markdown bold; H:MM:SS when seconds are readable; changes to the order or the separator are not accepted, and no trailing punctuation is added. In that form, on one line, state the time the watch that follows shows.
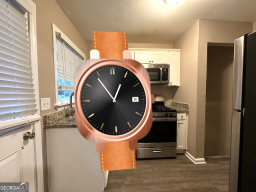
**12:54**
